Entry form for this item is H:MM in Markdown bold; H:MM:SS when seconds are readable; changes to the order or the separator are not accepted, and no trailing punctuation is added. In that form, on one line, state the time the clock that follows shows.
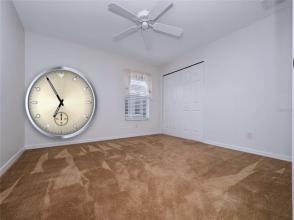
**6:55**
